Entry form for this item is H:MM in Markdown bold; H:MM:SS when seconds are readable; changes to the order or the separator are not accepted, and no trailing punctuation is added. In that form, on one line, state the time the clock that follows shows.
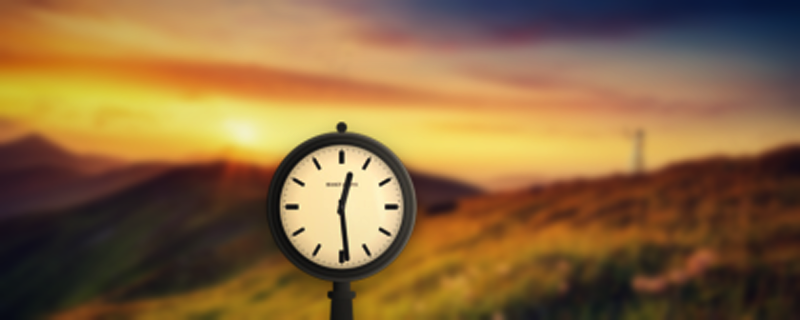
**12:29**
